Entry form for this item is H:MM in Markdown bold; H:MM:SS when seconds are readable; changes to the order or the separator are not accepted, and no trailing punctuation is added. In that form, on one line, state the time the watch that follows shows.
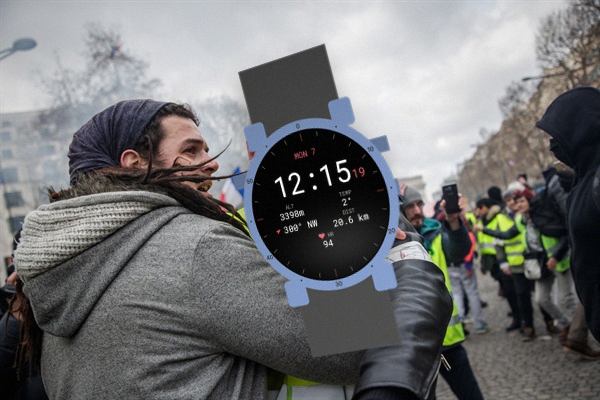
**12:15:19**
